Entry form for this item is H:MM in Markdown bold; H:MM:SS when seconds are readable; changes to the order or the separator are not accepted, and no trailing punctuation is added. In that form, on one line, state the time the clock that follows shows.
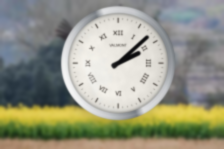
**2:08**
